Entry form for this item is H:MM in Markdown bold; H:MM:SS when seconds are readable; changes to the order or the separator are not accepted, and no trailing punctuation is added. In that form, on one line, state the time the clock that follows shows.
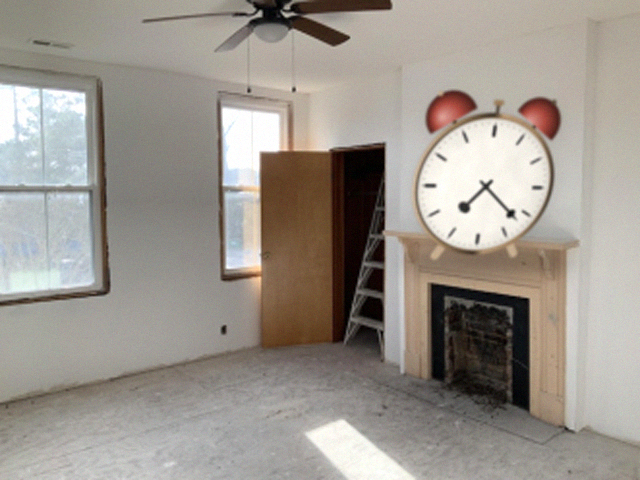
**7:22**
